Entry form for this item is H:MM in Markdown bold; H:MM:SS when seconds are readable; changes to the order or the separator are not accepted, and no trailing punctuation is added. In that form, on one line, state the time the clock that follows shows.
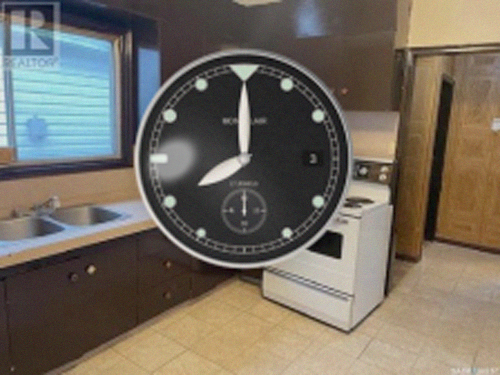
**8:00**
